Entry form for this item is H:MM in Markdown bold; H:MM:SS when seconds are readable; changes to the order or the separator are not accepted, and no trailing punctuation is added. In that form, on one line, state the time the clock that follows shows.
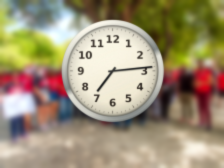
**7:14**
